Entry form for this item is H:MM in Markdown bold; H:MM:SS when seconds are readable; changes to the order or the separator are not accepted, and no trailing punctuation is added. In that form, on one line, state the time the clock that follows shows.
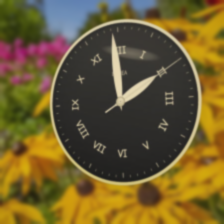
**1:59:10**
